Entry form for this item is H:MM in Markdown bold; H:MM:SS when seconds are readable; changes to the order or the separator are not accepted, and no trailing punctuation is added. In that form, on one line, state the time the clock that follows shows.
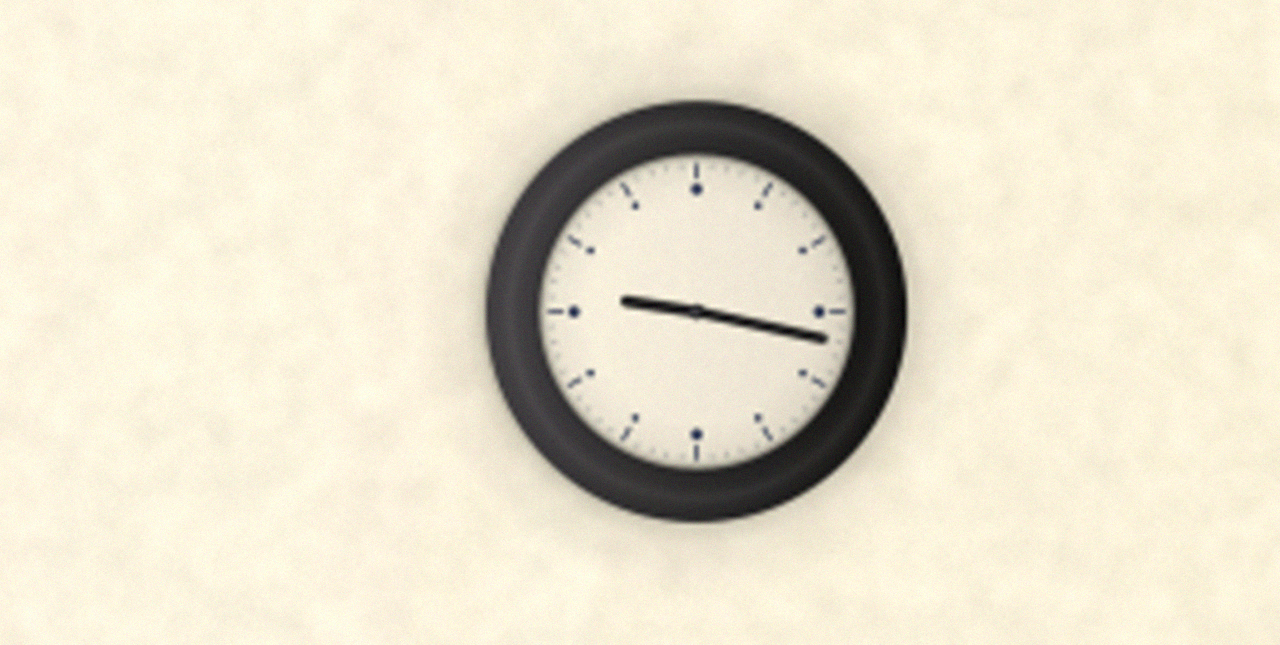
**9:17**
